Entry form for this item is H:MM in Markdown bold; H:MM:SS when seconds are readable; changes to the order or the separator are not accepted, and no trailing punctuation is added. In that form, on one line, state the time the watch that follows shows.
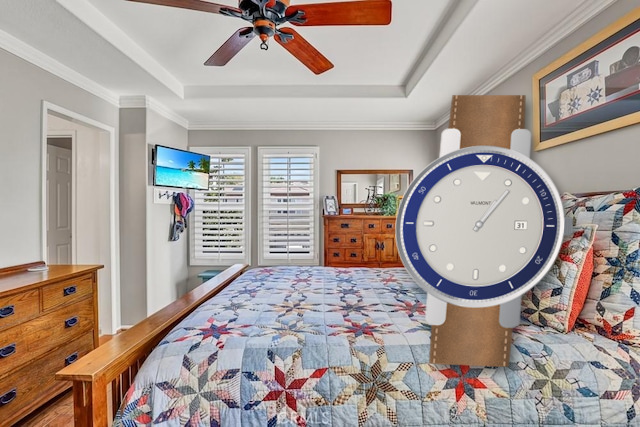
**1:06**
